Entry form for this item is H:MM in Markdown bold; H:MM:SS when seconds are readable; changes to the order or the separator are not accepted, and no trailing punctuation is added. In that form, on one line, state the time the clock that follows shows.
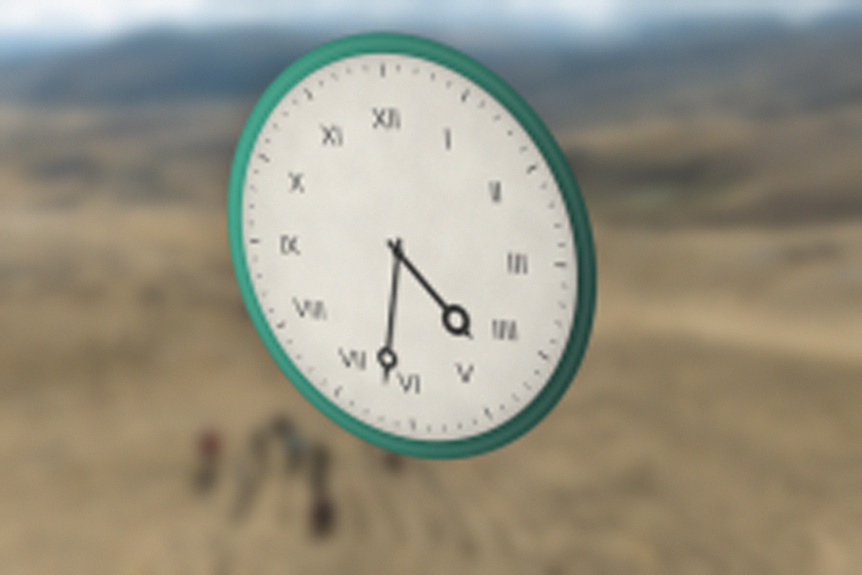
**4:32**
